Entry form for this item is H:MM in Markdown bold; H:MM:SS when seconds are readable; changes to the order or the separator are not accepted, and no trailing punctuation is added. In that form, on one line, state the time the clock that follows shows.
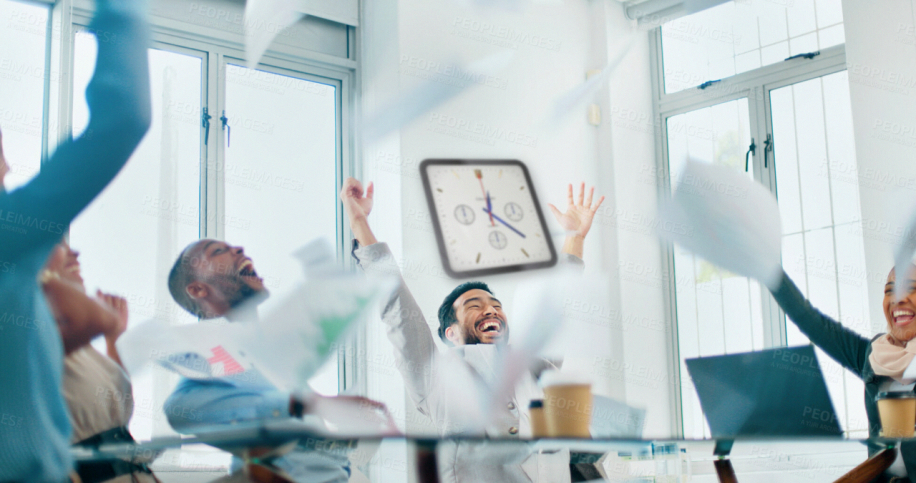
**12:22**
